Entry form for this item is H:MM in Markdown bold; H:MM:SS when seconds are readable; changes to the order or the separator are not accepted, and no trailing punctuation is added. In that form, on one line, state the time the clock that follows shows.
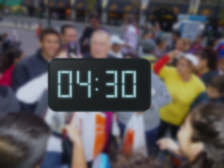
**4:30**
